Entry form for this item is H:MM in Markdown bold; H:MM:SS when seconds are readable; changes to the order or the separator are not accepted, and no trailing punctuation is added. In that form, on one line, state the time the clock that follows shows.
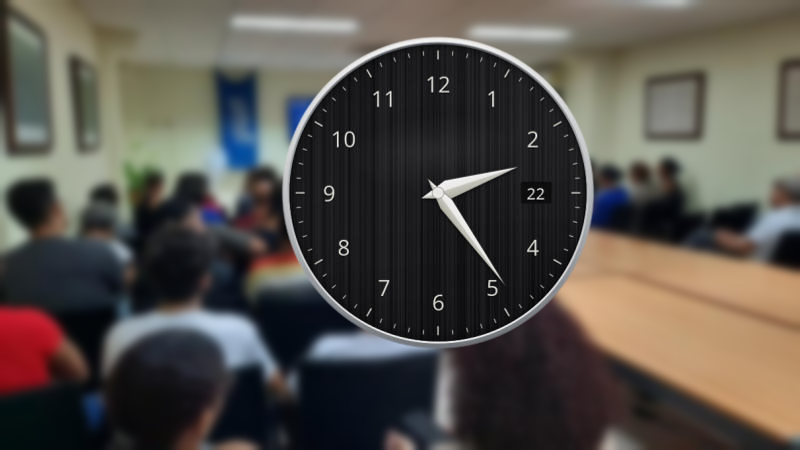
**2:24**
